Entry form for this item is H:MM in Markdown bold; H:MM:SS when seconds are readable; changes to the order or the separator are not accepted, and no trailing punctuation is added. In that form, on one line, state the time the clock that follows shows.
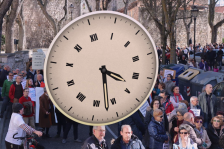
**4:32**
